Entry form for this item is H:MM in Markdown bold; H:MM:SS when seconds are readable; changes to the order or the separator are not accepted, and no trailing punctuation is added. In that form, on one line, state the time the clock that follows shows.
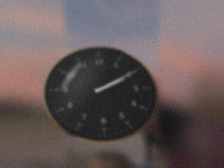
**2:10**
